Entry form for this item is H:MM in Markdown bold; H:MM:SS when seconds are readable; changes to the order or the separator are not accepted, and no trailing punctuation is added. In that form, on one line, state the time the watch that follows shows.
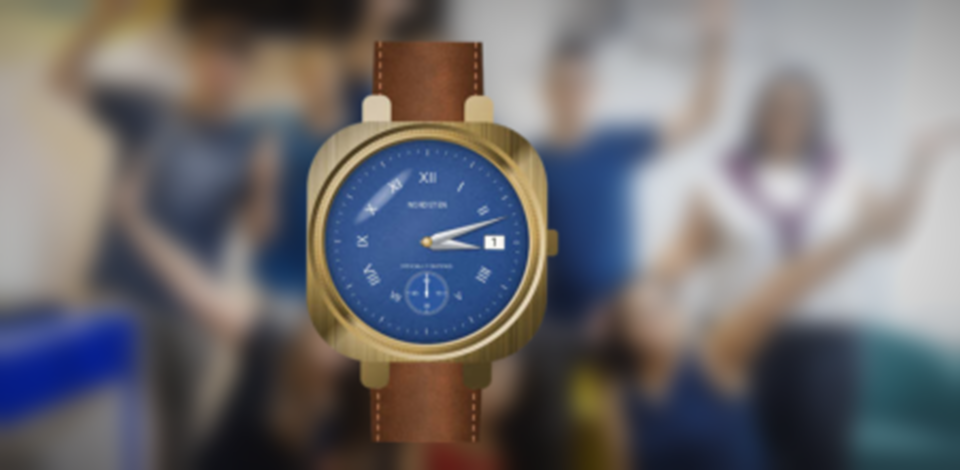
**3:12**
